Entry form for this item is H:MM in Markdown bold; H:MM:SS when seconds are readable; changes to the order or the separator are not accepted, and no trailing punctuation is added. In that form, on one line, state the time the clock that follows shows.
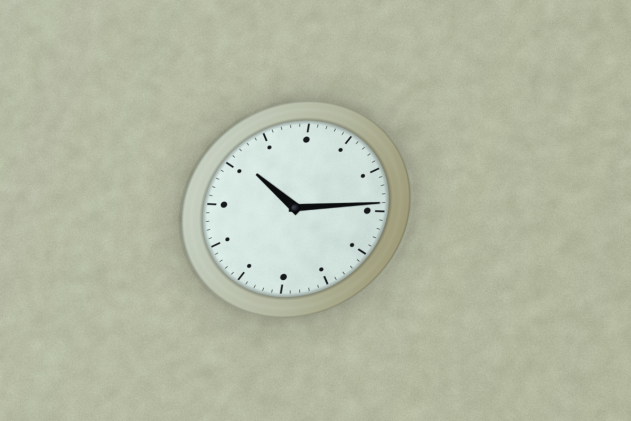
**10:14**
